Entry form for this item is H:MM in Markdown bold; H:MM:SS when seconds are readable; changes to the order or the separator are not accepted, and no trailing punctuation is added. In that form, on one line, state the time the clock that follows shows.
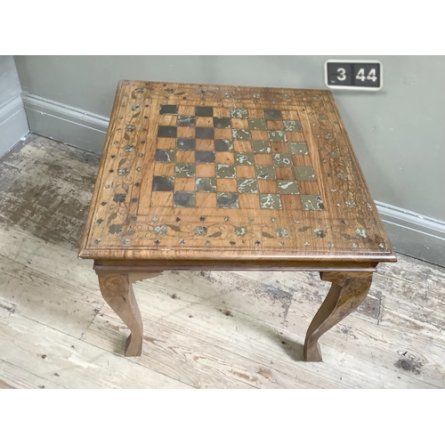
**3:44**
